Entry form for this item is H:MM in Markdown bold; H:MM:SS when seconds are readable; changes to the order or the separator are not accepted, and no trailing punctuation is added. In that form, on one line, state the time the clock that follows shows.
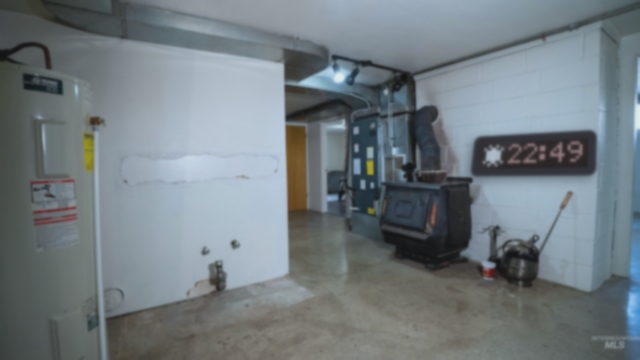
**22:49**
